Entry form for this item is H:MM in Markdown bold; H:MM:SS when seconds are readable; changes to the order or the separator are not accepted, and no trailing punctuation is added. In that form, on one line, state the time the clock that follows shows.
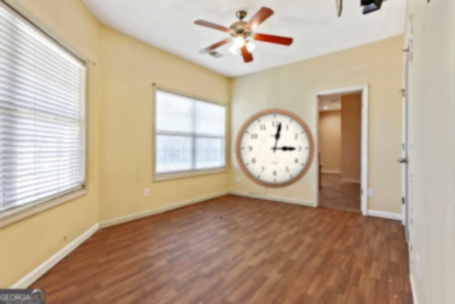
**3:02**
